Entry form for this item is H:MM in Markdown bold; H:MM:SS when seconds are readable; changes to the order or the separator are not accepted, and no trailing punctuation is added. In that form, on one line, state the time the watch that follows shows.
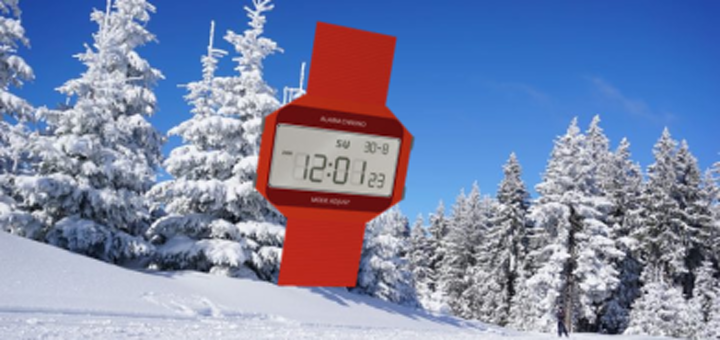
**12:01:23**
